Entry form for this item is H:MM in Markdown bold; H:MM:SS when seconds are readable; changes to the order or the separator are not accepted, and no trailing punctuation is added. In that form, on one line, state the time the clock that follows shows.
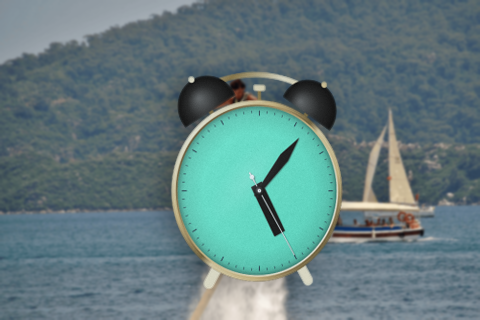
**5:06:25**
